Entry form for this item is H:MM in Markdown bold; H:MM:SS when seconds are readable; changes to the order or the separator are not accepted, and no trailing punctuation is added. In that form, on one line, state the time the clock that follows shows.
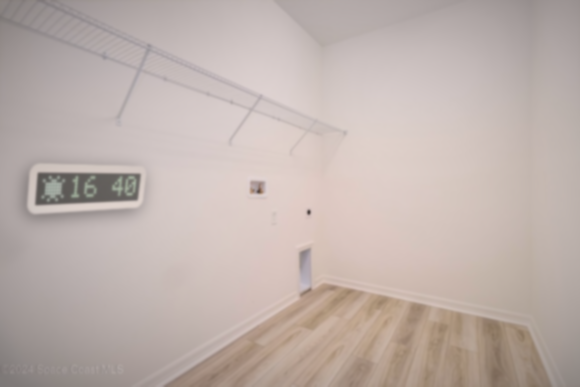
**16:40**
